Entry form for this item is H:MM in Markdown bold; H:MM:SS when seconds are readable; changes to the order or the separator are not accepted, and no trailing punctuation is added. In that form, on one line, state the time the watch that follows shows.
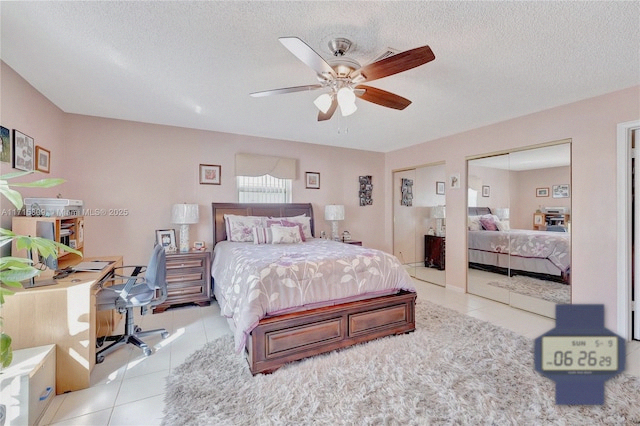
**6:26**
